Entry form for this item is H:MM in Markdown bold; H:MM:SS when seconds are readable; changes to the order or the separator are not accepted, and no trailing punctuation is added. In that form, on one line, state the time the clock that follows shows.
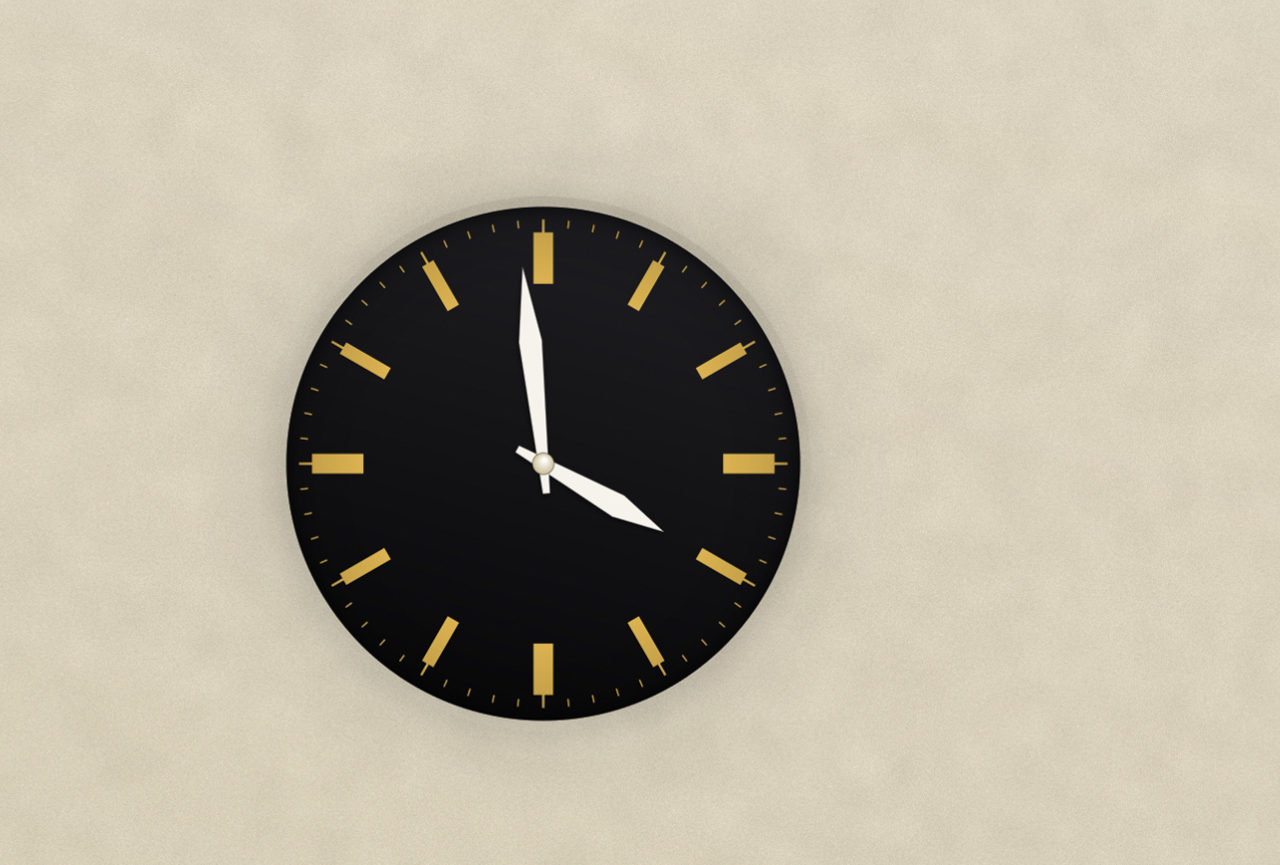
**3:59**
